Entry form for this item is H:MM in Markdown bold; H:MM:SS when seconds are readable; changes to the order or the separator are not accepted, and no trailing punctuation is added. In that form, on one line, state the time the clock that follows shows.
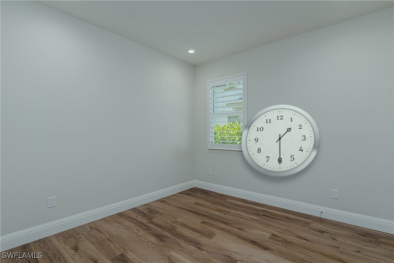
**1:30**
